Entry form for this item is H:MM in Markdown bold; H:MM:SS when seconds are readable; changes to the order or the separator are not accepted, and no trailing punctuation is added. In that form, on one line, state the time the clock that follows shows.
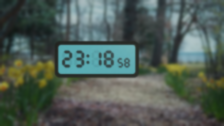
**23:18:58**
